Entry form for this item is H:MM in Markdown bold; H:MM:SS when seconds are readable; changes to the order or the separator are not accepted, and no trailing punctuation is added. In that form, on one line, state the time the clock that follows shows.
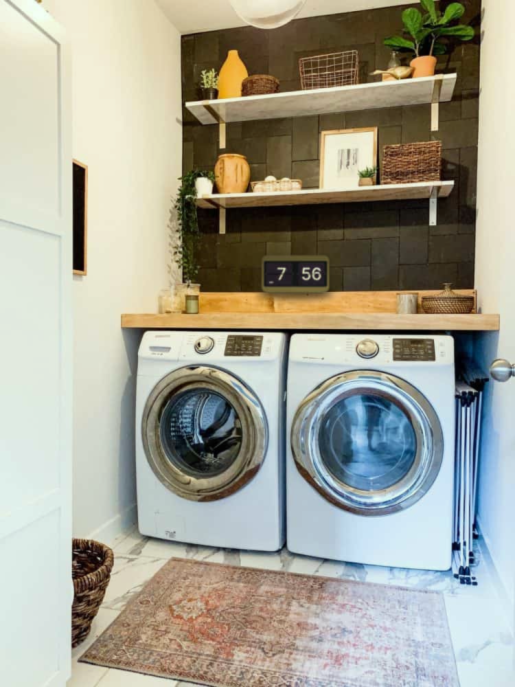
**7:56**
